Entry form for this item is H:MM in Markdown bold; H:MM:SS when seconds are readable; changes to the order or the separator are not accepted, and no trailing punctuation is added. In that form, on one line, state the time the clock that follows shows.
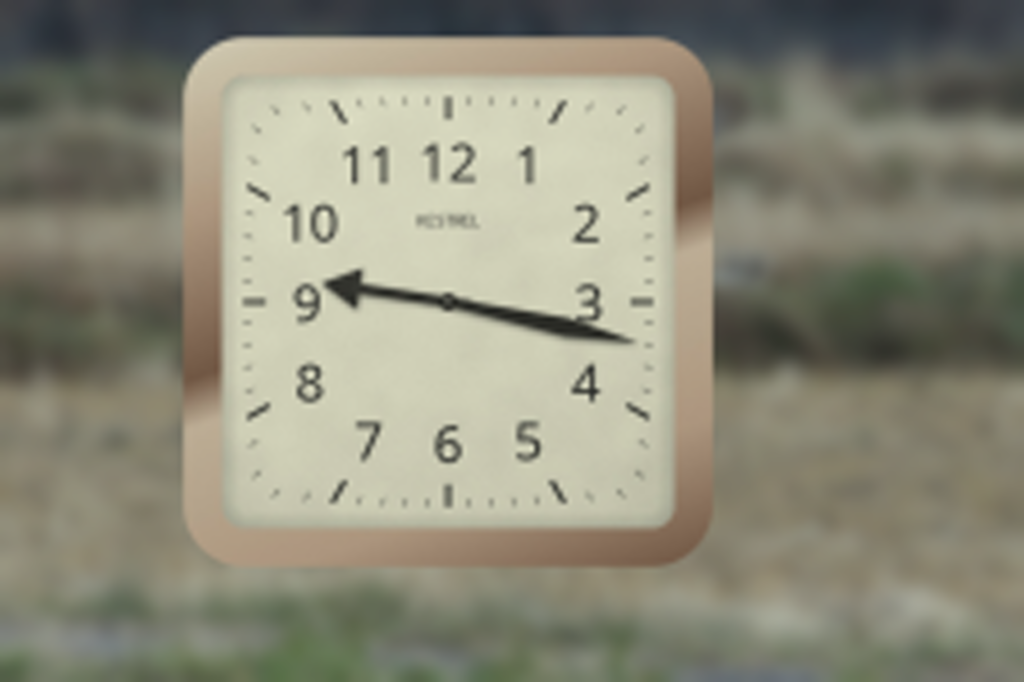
**9:17**
